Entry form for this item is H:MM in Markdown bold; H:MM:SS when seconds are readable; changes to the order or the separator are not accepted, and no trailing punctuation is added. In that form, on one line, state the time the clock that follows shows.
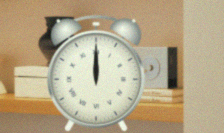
**12:00**
